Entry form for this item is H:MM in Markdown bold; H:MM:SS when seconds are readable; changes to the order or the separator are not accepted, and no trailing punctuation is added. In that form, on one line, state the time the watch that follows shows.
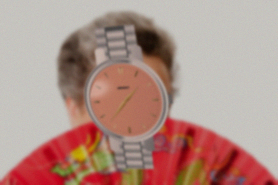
**1:37**
